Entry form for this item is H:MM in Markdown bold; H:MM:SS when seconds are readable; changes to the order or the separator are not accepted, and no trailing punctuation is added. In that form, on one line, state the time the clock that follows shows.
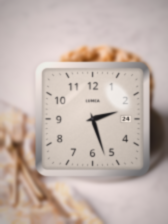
**2:27**
